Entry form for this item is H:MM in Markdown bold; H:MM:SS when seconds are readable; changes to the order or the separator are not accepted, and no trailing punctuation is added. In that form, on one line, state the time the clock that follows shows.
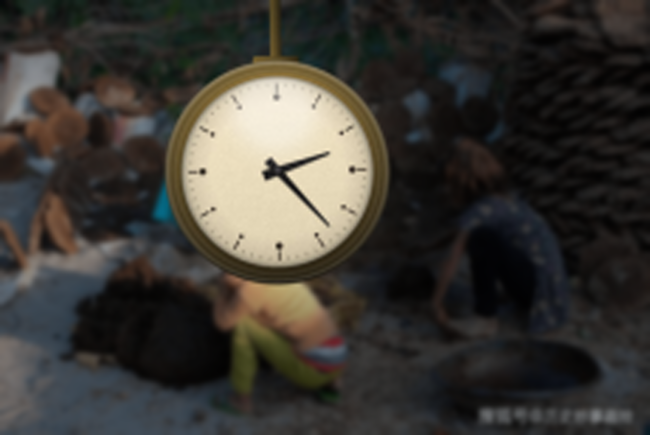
**2:23**
